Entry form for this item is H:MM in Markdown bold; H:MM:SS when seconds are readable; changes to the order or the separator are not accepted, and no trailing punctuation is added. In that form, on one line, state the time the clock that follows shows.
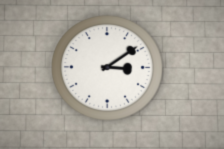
**3:09**
